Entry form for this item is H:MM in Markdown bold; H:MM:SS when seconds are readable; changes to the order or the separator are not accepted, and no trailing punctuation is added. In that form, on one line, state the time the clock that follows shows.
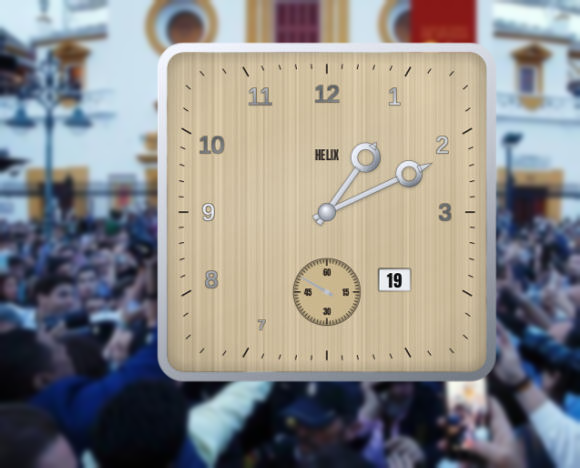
**1:10:50**
